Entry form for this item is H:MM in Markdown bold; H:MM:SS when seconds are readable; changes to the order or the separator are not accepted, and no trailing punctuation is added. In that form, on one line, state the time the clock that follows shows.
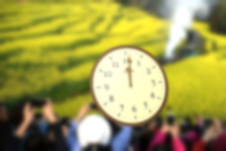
**12:01**
